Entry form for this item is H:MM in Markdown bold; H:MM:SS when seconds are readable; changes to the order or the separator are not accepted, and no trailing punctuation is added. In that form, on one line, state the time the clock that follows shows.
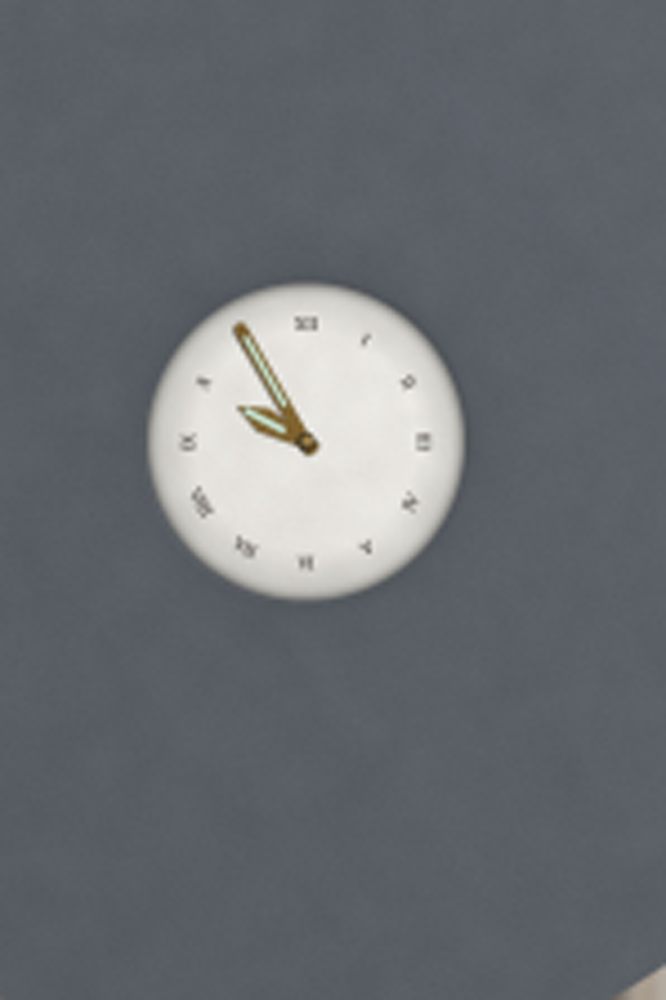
**9:55**
